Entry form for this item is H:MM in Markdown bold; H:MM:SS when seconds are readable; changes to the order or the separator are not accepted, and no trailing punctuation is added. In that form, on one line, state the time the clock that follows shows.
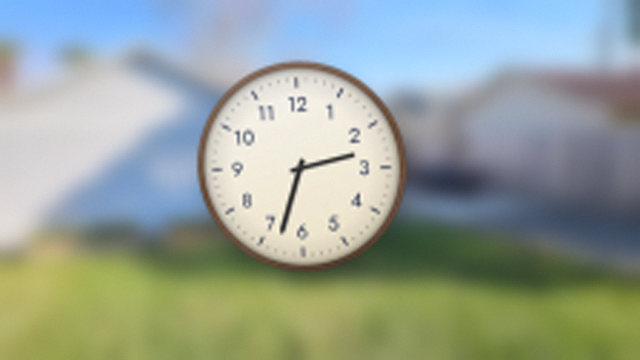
**2:33**
